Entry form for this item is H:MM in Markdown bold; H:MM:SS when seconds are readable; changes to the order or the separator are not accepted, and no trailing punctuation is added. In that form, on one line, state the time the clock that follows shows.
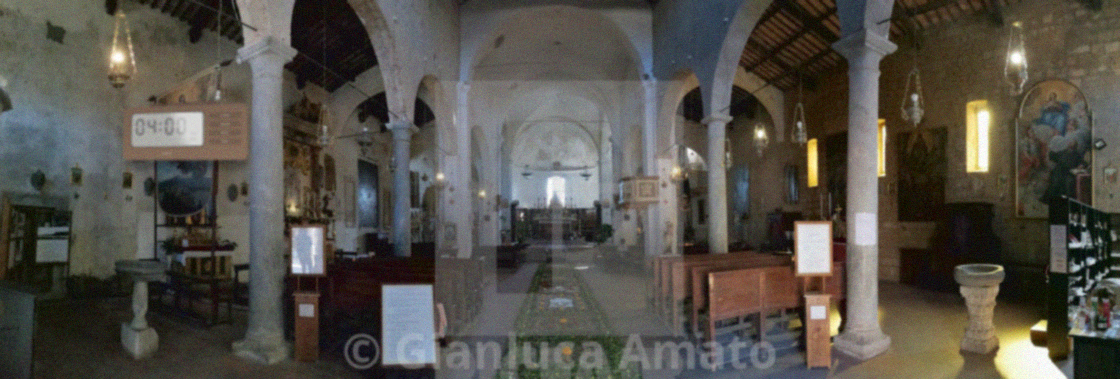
**4:00**
